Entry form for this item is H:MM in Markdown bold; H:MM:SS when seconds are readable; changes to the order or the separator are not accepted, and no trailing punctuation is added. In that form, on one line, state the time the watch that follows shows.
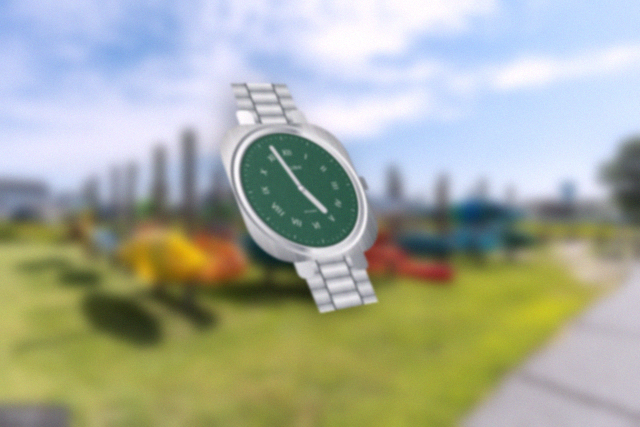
**4:57**
